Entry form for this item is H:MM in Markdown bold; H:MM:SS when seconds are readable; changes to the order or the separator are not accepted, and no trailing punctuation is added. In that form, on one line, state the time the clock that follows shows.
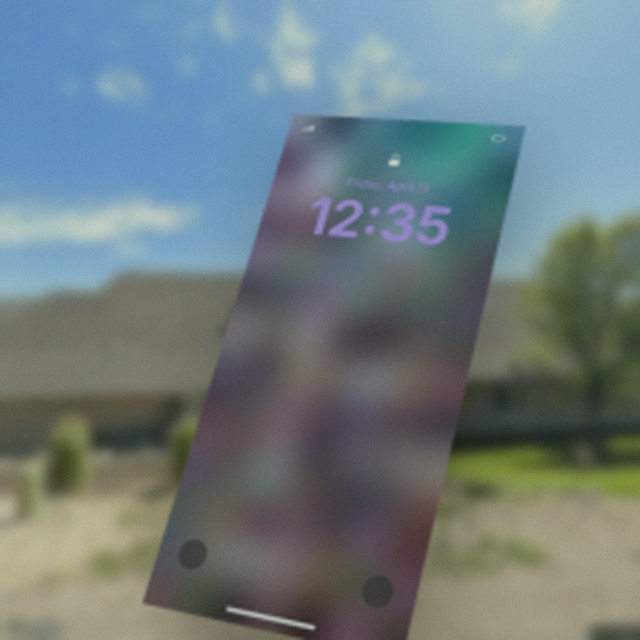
**12:35**
